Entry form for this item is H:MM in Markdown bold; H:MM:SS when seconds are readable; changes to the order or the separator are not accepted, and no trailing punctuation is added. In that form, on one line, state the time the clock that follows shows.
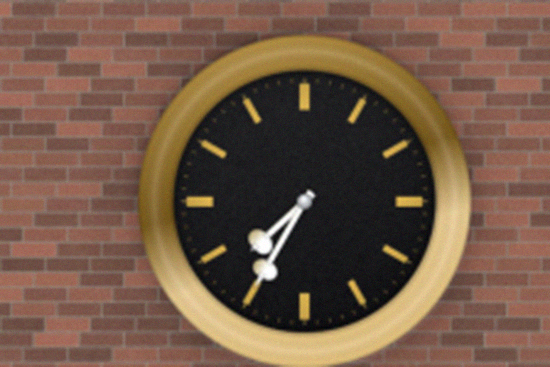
**7:35**
